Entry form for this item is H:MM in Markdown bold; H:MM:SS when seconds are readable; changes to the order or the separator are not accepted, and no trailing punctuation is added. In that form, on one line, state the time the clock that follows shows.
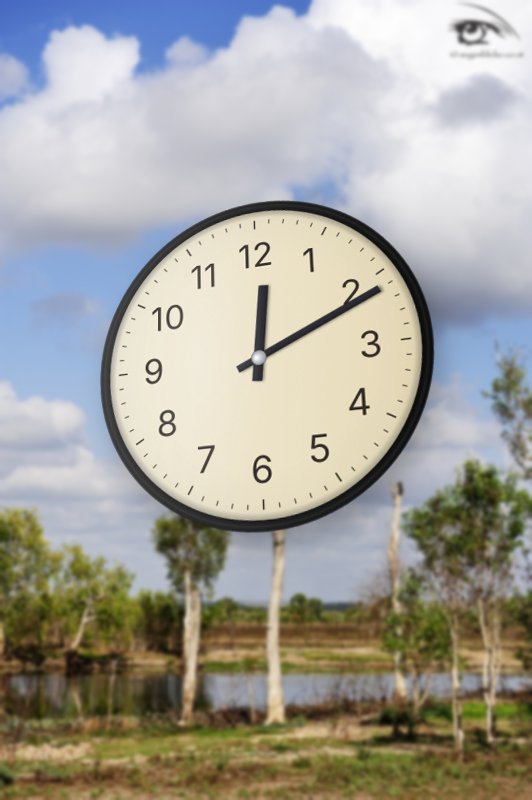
**12:11**
